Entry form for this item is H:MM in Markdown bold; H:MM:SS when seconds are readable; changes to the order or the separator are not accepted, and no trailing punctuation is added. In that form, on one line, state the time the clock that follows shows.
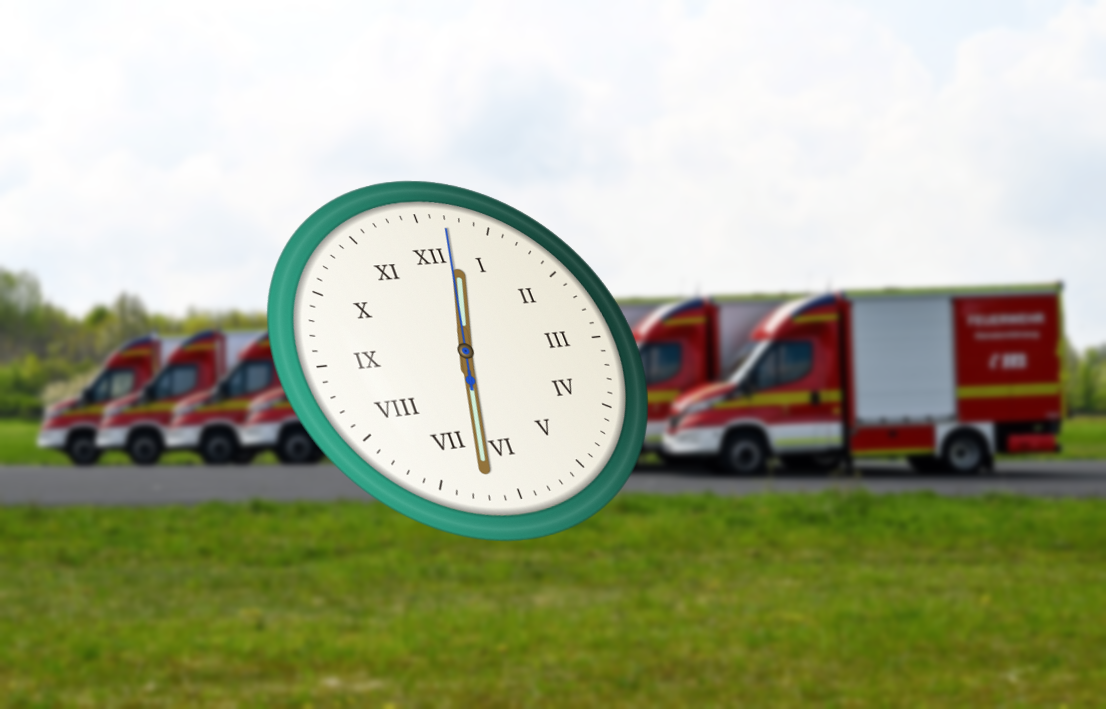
**12:32:02**
